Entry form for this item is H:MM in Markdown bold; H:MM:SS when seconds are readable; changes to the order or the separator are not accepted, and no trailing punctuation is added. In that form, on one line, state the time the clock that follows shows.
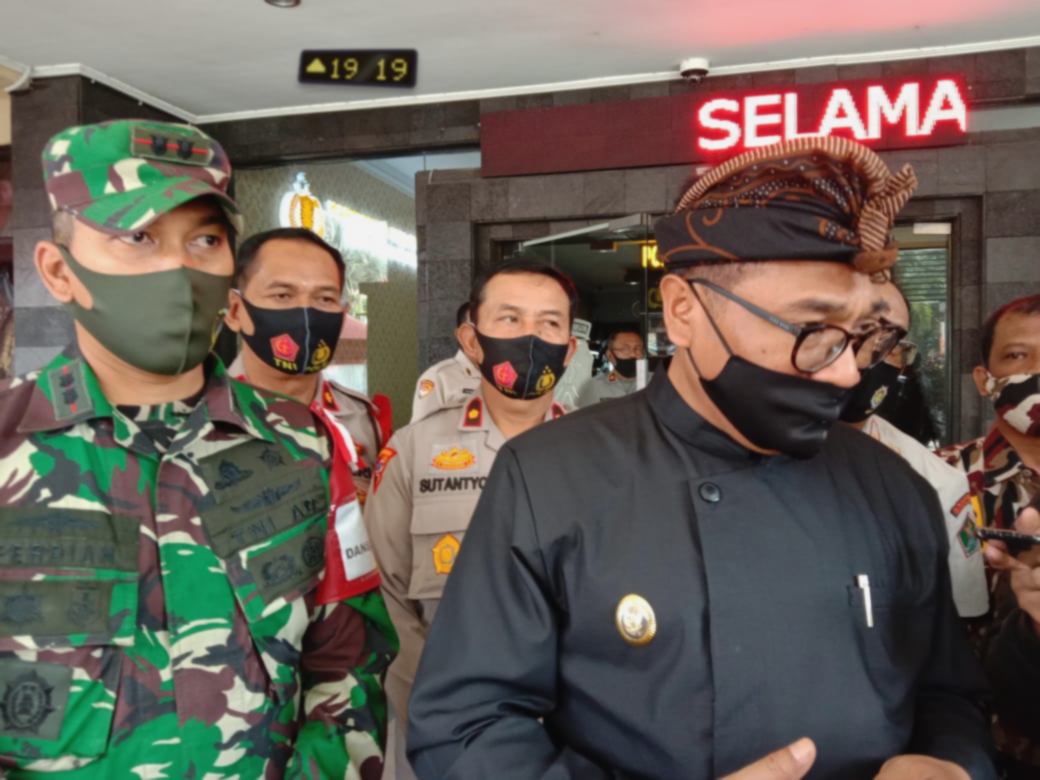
**19:19**
